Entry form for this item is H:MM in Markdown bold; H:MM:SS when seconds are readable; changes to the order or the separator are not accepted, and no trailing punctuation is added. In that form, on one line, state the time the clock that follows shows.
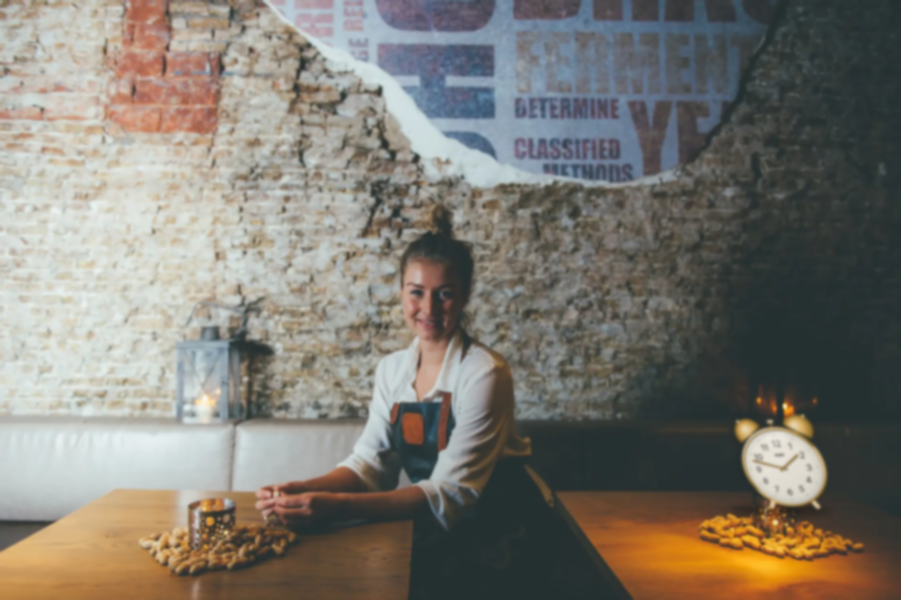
**1:48**
